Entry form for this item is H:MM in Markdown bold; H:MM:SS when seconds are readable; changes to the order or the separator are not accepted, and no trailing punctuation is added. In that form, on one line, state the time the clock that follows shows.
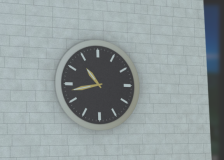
**10:43**
